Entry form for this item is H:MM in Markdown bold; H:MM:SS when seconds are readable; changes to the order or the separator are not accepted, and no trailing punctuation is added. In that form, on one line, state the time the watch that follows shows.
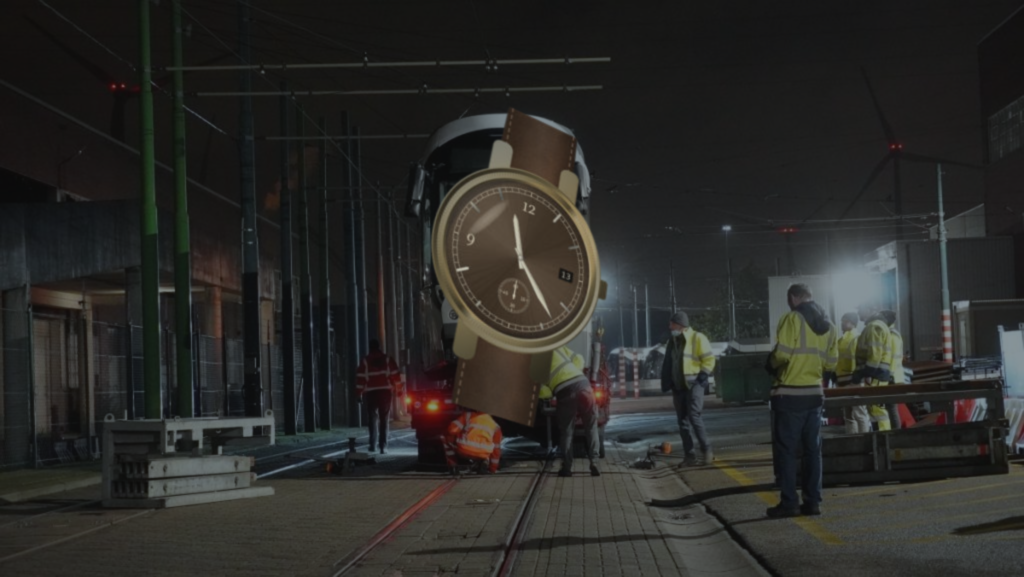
**11:23**
